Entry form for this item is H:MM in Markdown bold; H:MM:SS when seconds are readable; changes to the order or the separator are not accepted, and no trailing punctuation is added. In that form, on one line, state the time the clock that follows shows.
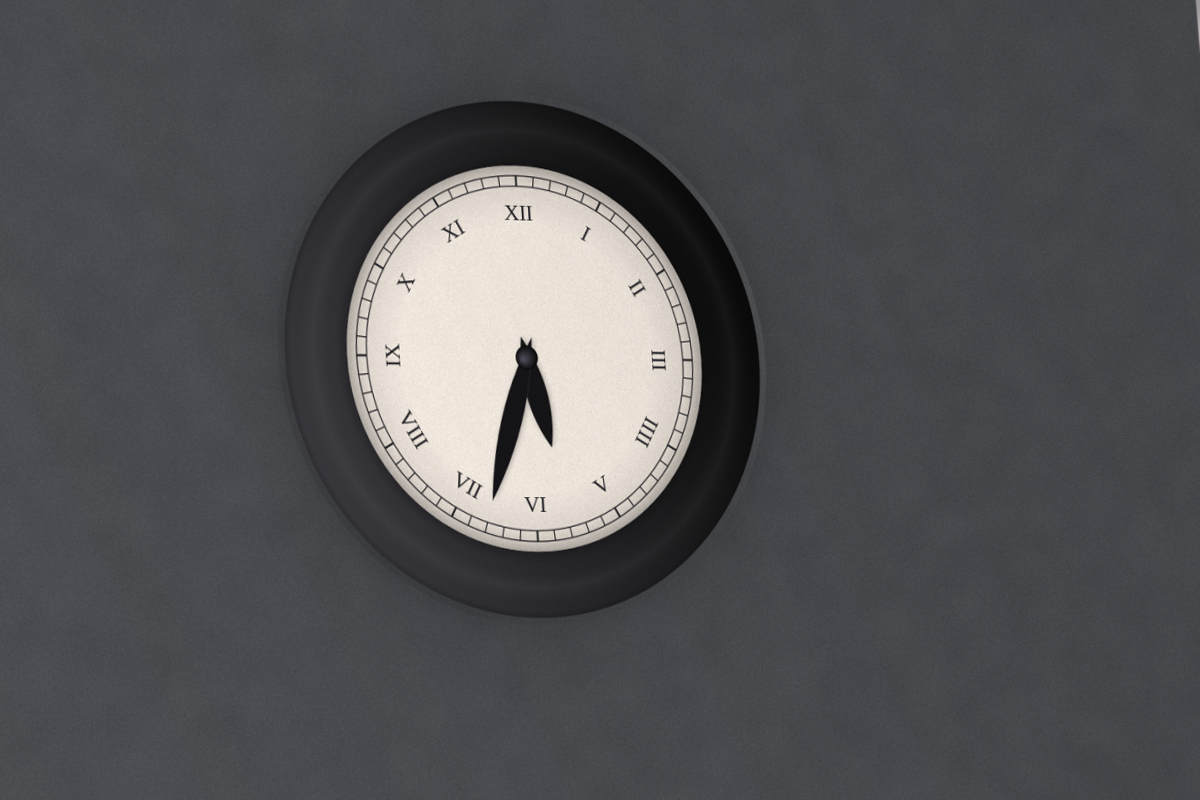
**5:33**
